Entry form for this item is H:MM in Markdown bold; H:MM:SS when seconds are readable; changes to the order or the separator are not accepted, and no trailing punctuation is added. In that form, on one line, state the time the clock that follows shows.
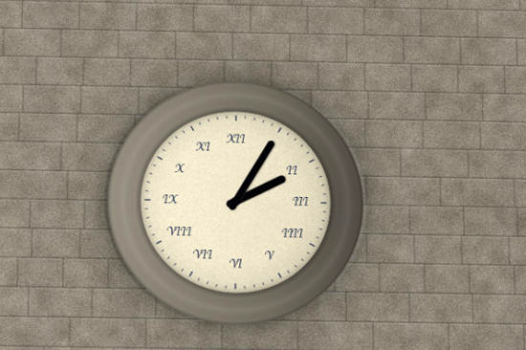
**2:05**
